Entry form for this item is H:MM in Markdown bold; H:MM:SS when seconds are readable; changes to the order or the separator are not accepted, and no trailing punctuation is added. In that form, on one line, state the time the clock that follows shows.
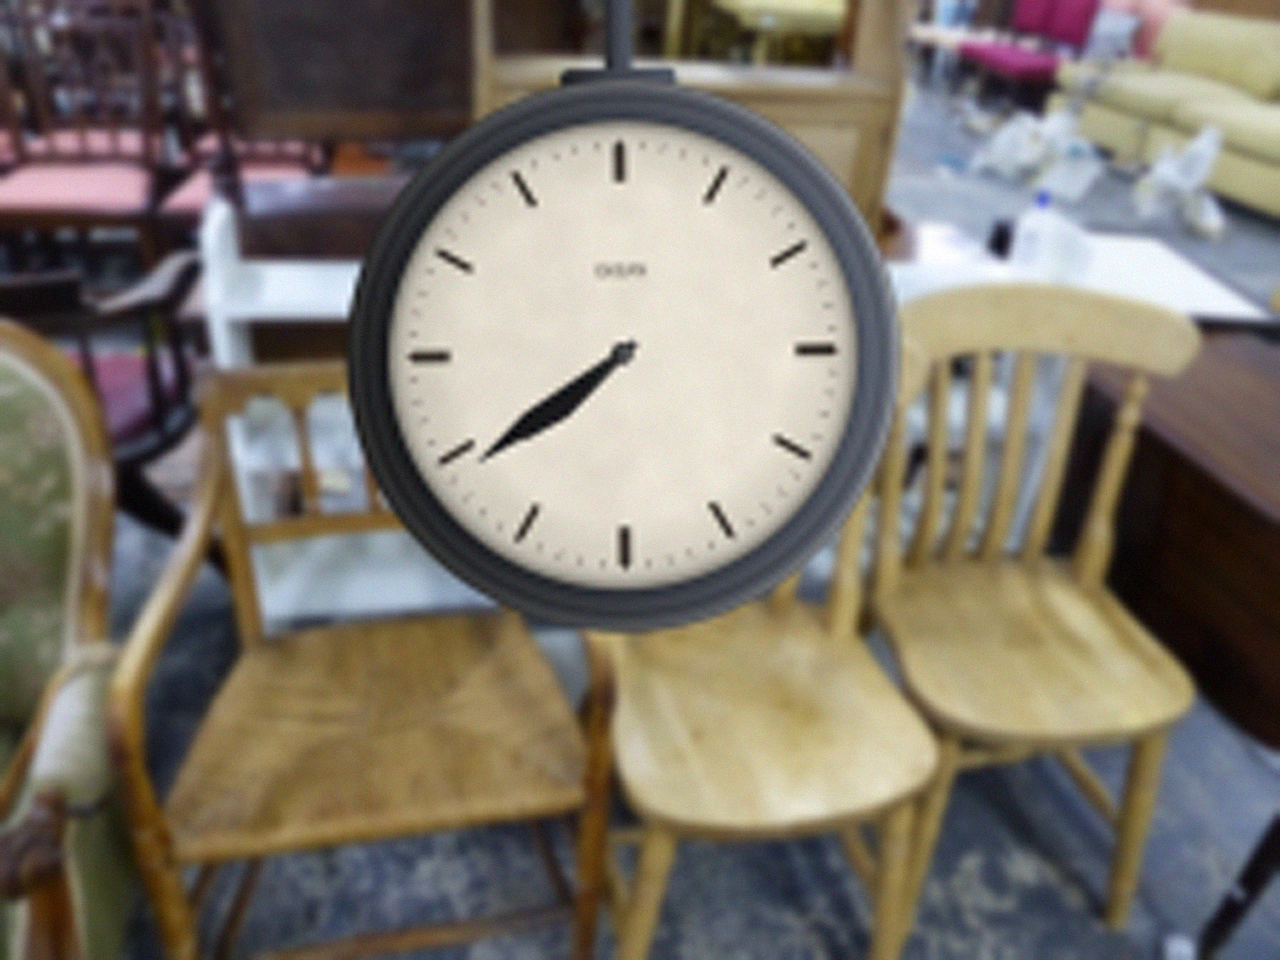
**7:39**
